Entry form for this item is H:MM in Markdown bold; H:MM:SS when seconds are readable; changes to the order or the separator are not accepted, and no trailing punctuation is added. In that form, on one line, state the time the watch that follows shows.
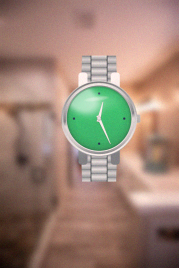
**12:26**
